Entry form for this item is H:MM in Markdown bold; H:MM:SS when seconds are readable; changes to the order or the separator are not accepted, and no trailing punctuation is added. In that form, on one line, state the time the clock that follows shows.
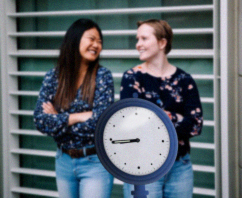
**8:44**
